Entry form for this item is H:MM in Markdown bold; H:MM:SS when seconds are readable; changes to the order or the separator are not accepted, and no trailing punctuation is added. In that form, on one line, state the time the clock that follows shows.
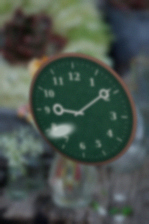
**9:09**
